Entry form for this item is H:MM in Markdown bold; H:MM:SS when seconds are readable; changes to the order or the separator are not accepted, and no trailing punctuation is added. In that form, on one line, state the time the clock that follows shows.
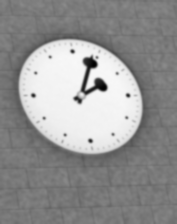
**2:04**
